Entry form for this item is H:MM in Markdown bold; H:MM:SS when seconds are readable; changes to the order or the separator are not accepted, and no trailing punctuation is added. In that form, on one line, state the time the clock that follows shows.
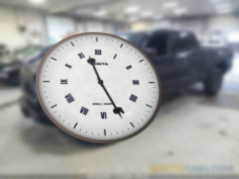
**11:26**
